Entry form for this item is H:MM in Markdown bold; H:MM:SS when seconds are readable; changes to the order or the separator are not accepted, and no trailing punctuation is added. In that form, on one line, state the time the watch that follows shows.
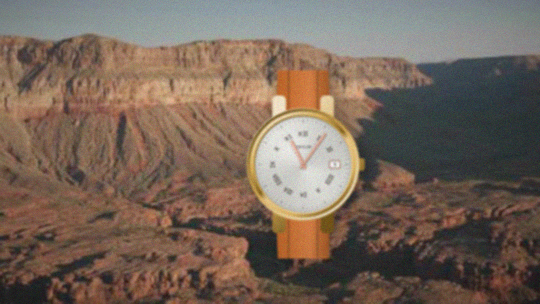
**11:06**
